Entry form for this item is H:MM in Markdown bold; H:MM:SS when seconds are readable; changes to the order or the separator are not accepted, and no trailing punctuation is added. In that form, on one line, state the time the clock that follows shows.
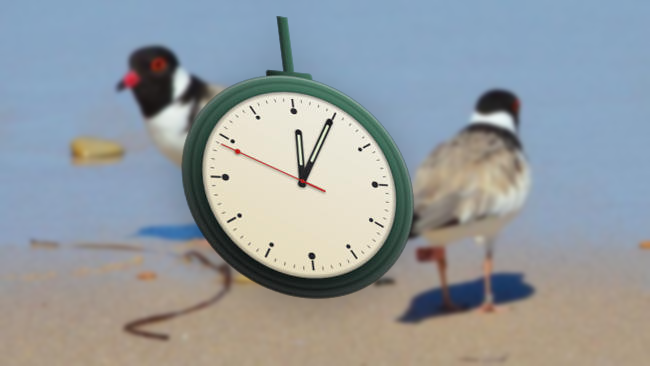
**12:04:49**
